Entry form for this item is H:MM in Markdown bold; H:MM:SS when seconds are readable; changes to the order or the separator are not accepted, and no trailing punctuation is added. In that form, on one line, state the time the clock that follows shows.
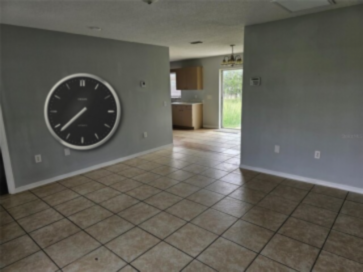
**7:38**
